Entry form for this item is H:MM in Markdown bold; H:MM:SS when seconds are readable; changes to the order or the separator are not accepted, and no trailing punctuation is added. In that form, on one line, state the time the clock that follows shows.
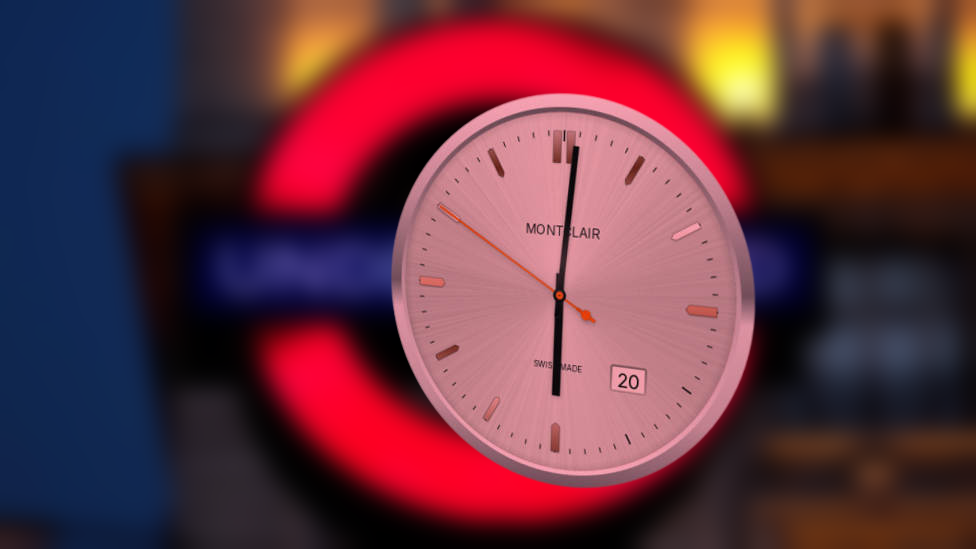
**6:00:50**
